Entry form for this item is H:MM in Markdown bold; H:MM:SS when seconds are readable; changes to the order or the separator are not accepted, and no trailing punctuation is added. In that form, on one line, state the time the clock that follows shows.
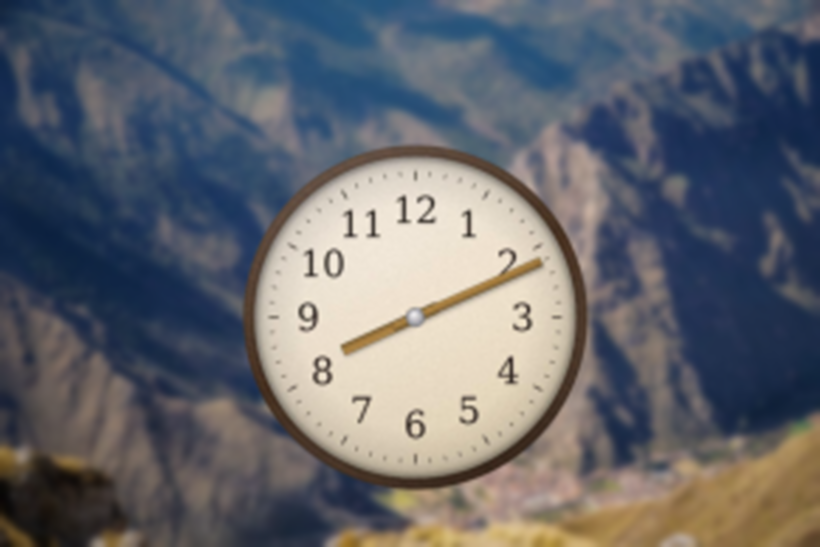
**8:11**
